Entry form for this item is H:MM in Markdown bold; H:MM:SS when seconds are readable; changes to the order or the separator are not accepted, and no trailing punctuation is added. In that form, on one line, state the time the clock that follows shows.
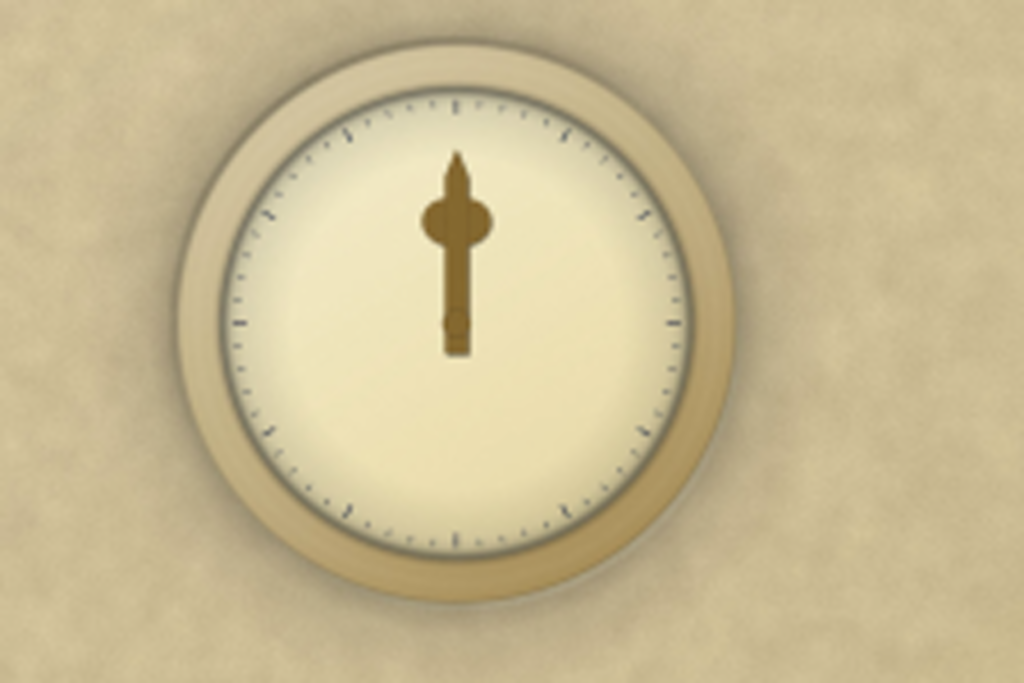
**12:00**
